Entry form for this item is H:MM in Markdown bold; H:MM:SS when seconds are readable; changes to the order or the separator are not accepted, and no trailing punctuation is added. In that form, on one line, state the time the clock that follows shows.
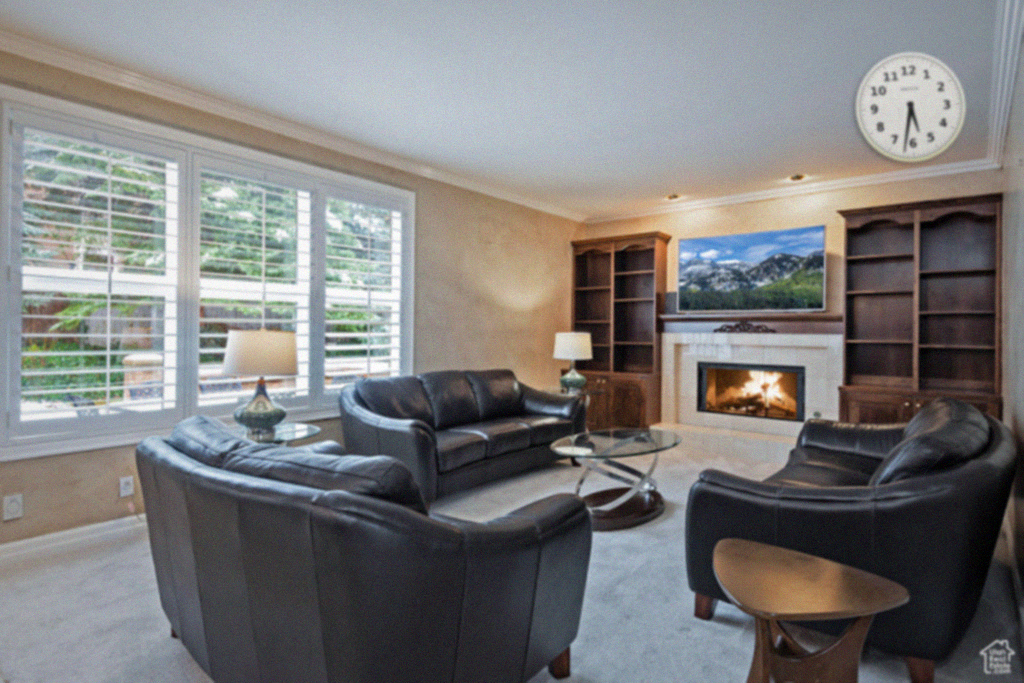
**5:32**
